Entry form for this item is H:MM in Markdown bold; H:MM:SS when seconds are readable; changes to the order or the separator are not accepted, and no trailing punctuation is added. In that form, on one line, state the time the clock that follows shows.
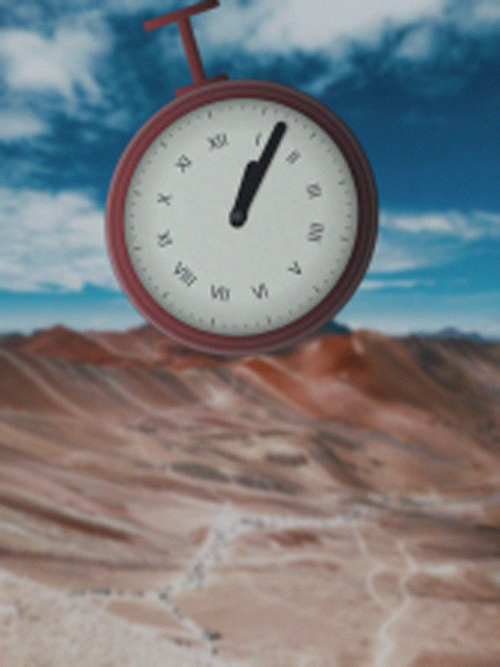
**1:07**
